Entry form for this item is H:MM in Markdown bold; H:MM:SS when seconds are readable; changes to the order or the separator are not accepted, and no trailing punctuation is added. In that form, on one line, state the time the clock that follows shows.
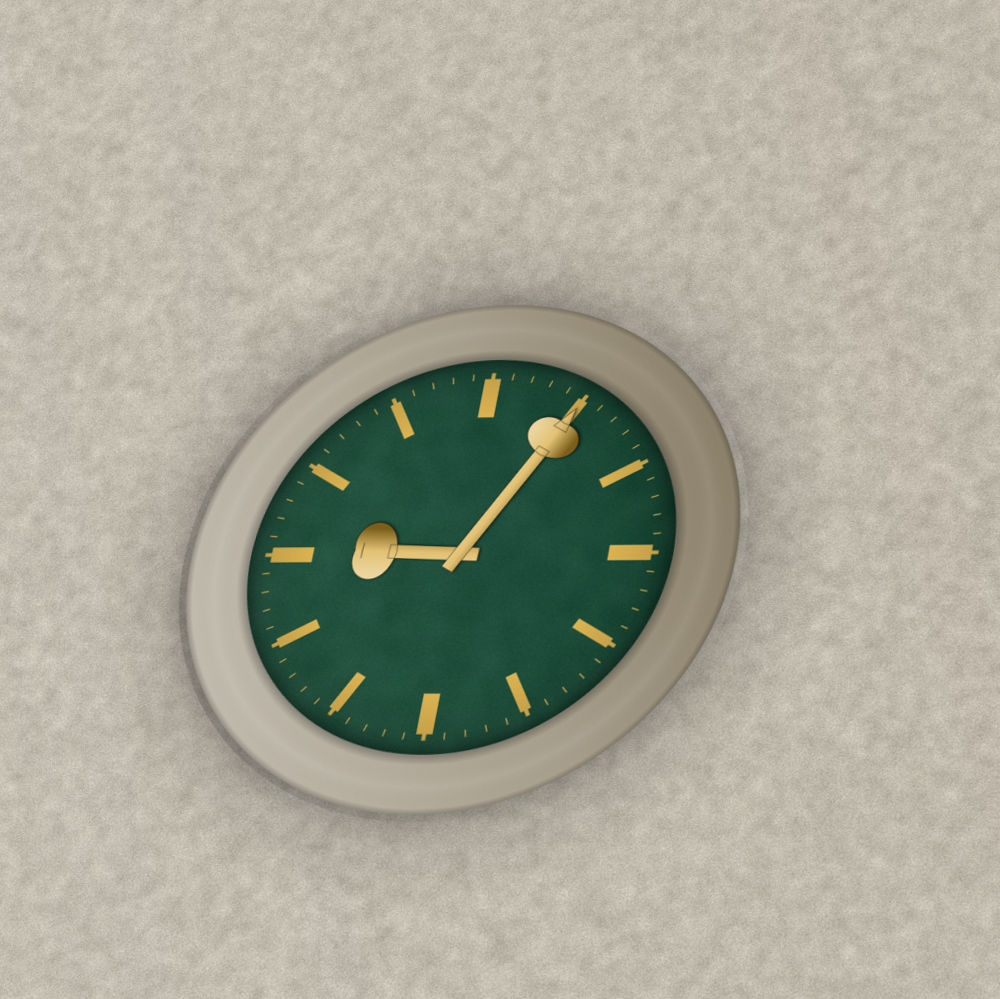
**9:05**
